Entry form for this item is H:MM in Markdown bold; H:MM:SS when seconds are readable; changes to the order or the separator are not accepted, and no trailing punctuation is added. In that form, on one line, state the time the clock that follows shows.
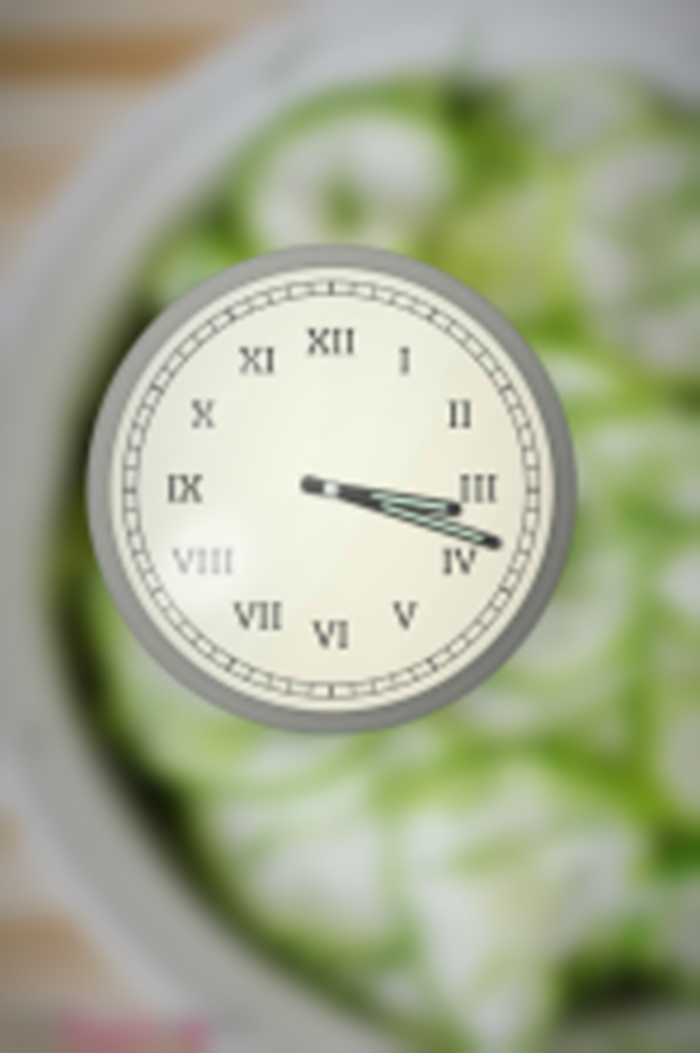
**3:18**
